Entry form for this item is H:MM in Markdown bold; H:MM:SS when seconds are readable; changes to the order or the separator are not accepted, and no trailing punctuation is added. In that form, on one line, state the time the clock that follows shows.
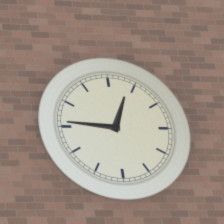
**12:46**
